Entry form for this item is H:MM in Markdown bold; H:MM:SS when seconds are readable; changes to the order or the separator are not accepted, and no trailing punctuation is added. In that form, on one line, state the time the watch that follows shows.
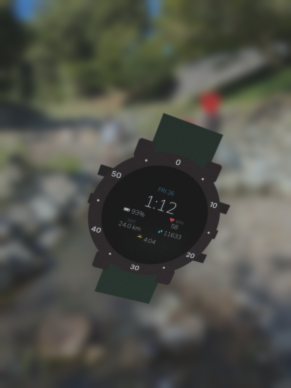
**1:12**
